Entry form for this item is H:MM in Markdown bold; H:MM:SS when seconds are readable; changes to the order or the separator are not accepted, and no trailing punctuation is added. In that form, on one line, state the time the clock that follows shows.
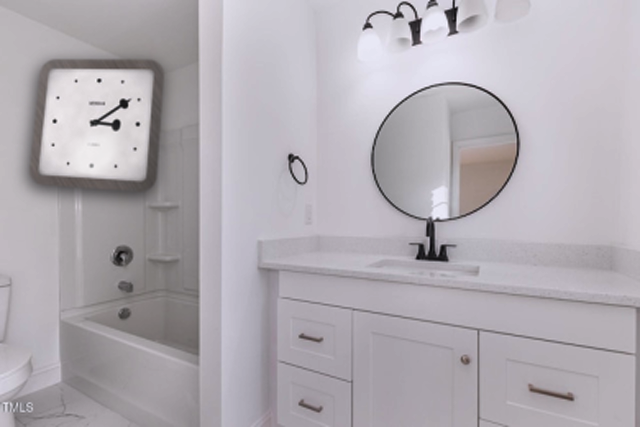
**3:09**
